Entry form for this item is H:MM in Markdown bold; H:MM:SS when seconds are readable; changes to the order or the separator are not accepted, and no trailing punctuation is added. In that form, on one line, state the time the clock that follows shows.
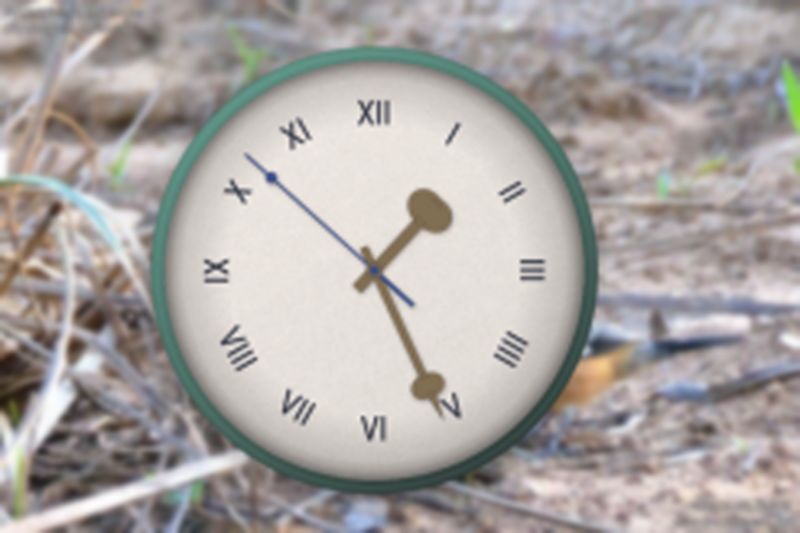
**1:25:52**
